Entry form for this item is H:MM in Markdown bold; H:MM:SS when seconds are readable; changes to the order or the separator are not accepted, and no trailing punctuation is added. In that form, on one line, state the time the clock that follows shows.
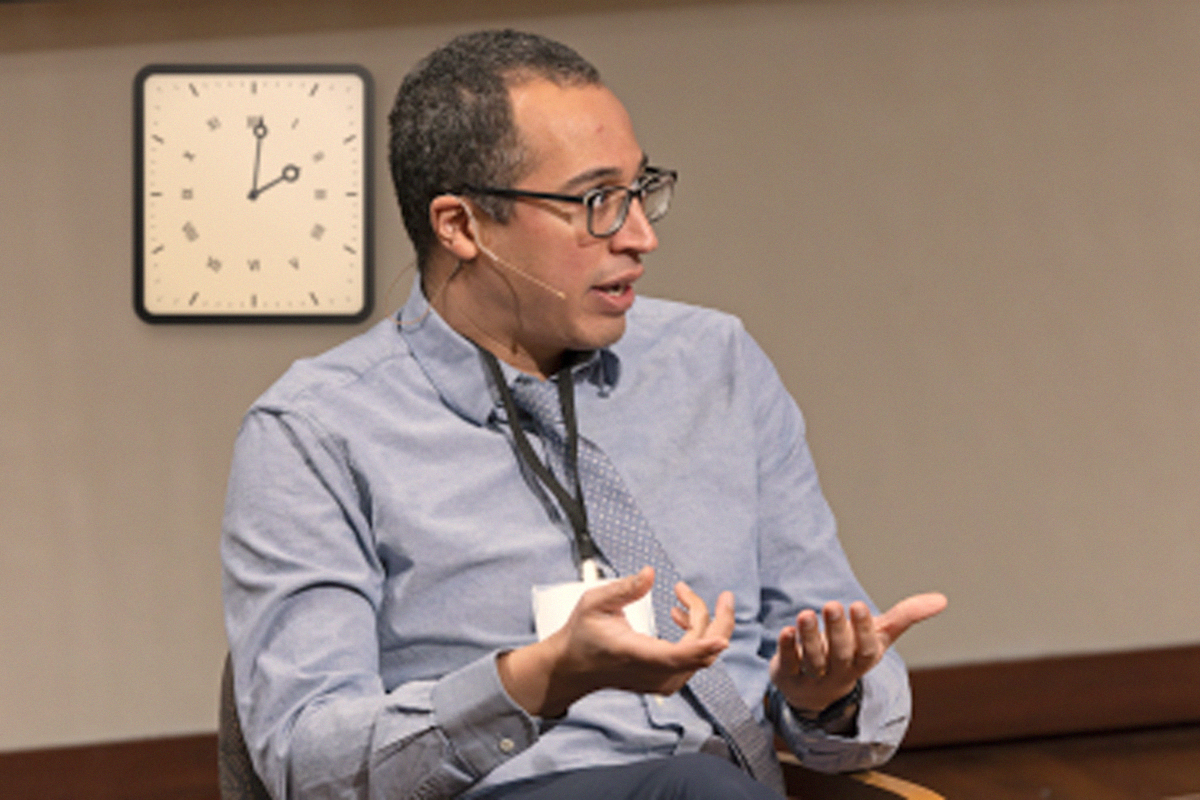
**2:01**
